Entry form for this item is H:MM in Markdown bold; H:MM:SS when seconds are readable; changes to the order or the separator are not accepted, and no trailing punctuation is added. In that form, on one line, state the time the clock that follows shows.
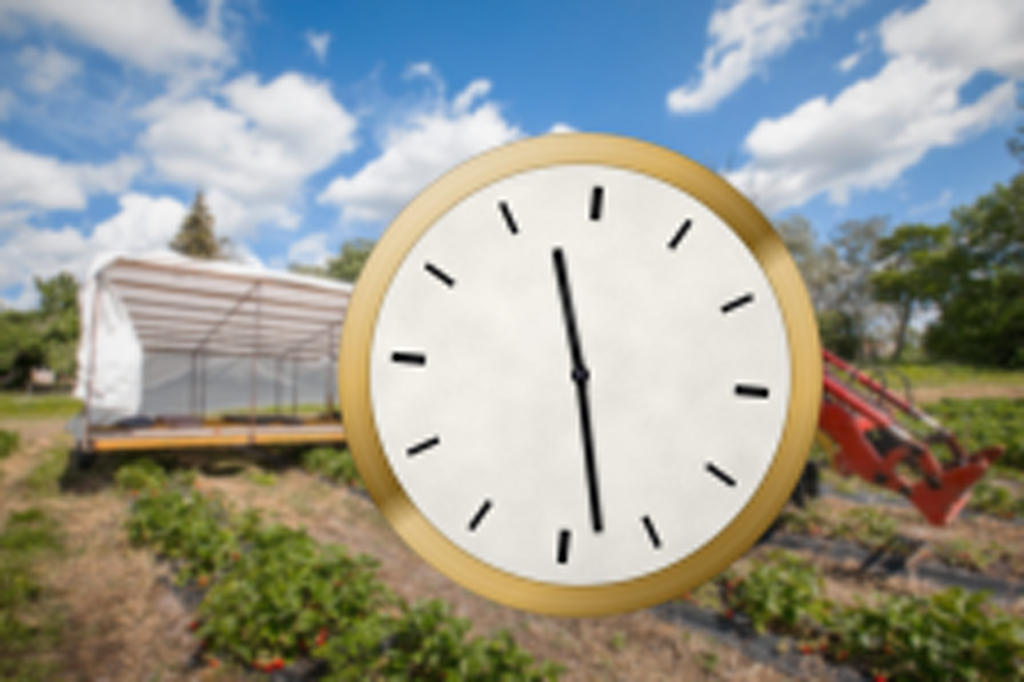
**11:28**
